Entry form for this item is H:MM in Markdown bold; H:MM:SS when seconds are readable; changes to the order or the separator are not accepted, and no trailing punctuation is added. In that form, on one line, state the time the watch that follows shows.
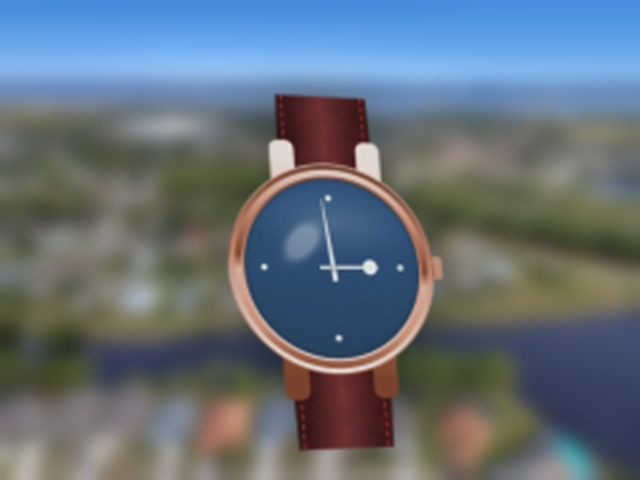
**2:59**
